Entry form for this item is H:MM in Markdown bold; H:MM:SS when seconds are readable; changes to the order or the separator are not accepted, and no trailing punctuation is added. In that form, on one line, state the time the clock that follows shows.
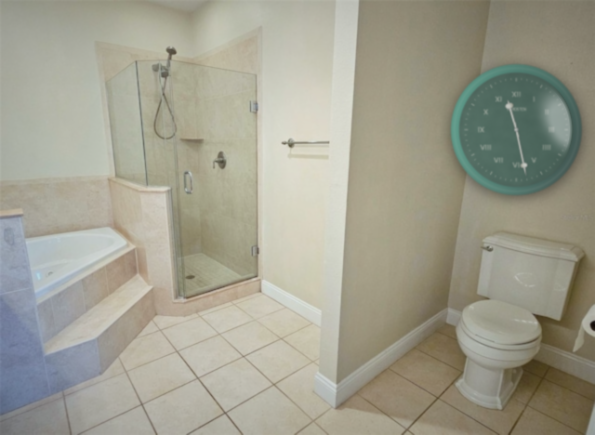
**11:28**
